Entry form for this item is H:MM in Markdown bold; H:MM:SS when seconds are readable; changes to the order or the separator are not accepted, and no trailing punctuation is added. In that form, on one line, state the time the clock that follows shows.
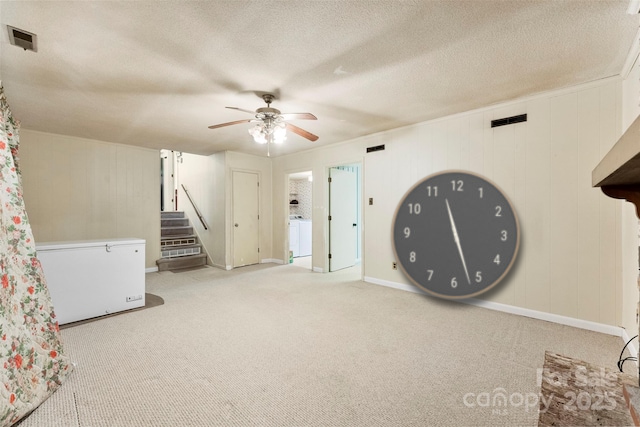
**11:27**
